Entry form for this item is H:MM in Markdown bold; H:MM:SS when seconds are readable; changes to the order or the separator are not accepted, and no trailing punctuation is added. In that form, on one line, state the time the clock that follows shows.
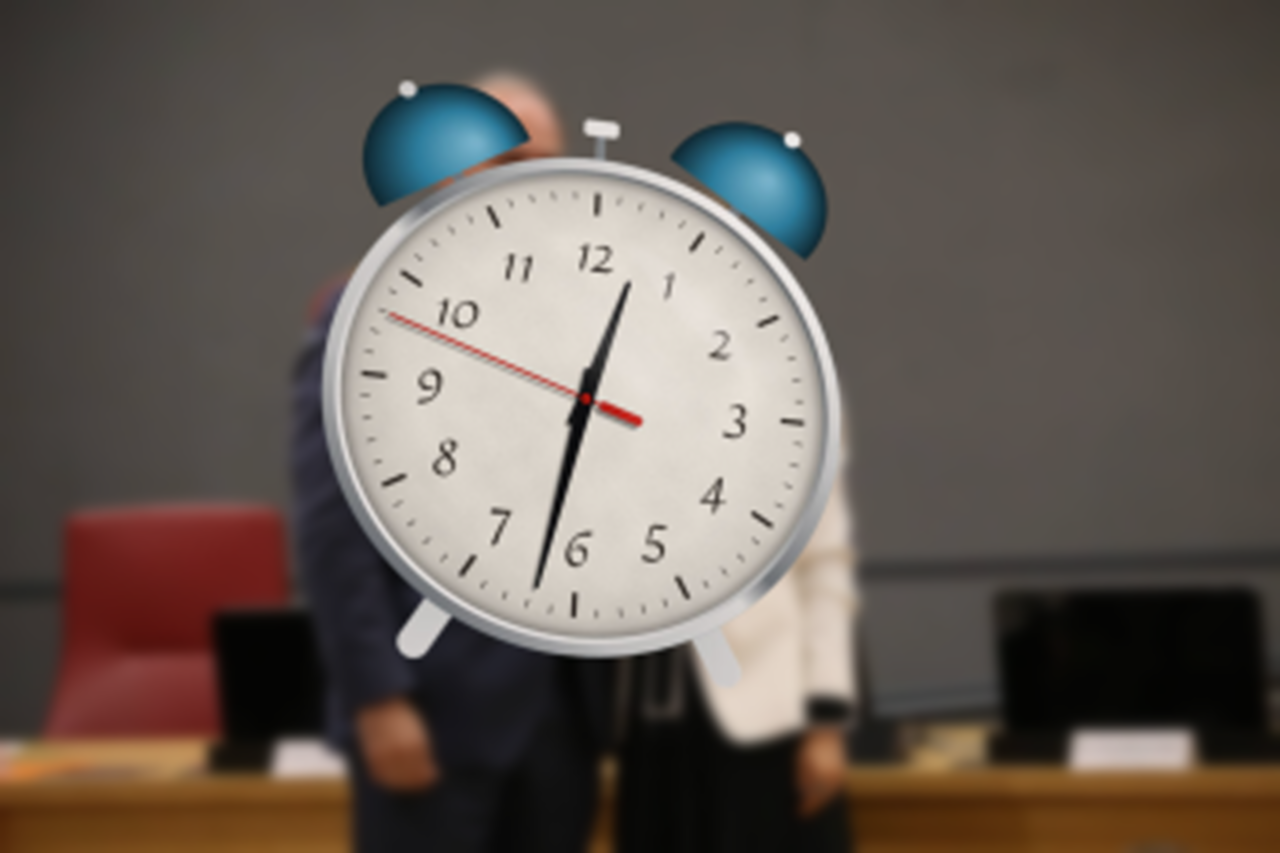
**12:31:48**
